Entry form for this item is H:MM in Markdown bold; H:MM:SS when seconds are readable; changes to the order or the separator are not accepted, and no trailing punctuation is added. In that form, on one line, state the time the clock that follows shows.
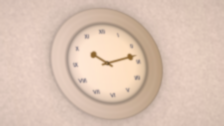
**10:13**
